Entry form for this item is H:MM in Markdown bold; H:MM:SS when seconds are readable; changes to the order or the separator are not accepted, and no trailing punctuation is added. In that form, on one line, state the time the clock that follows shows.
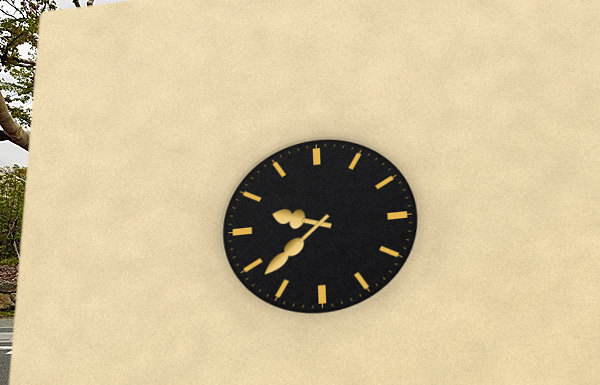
**9:38**
